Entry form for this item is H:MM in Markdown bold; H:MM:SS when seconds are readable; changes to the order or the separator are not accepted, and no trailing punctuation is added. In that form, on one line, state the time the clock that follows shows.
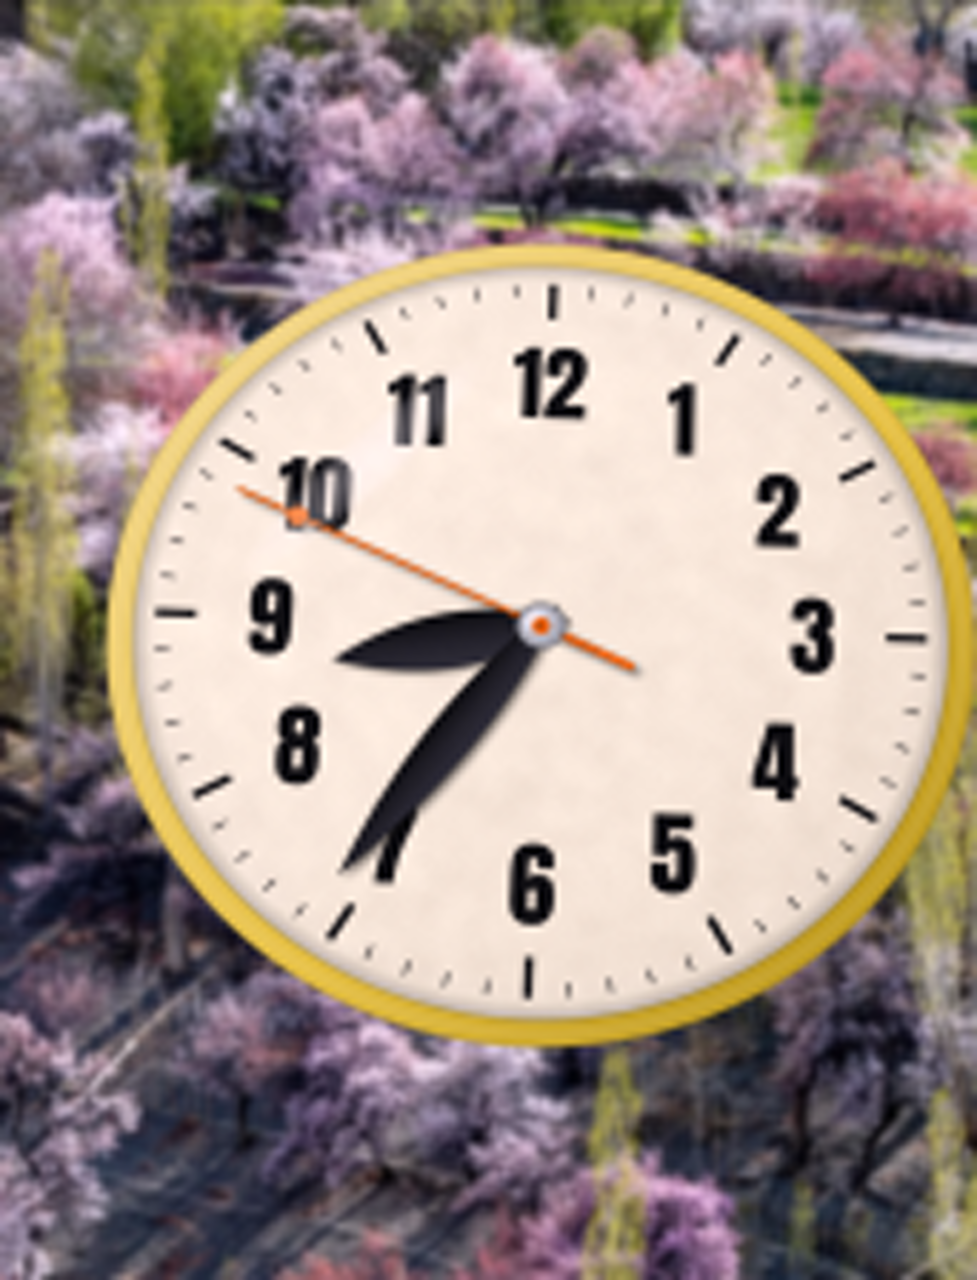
**8:35:49**
